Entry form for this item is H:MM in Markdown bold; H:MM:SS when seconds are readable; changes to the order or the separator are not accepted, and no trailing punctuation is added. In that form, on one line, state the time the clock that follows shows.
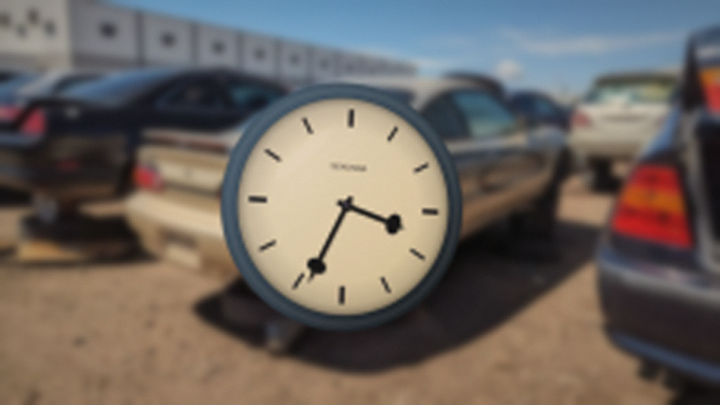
**3:34**
